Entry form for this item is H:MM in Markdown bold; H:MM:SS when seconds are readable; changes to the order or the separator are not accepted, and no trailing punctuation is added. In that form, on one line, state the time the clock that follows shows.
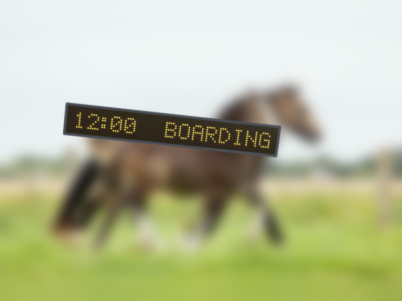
**12:00**
